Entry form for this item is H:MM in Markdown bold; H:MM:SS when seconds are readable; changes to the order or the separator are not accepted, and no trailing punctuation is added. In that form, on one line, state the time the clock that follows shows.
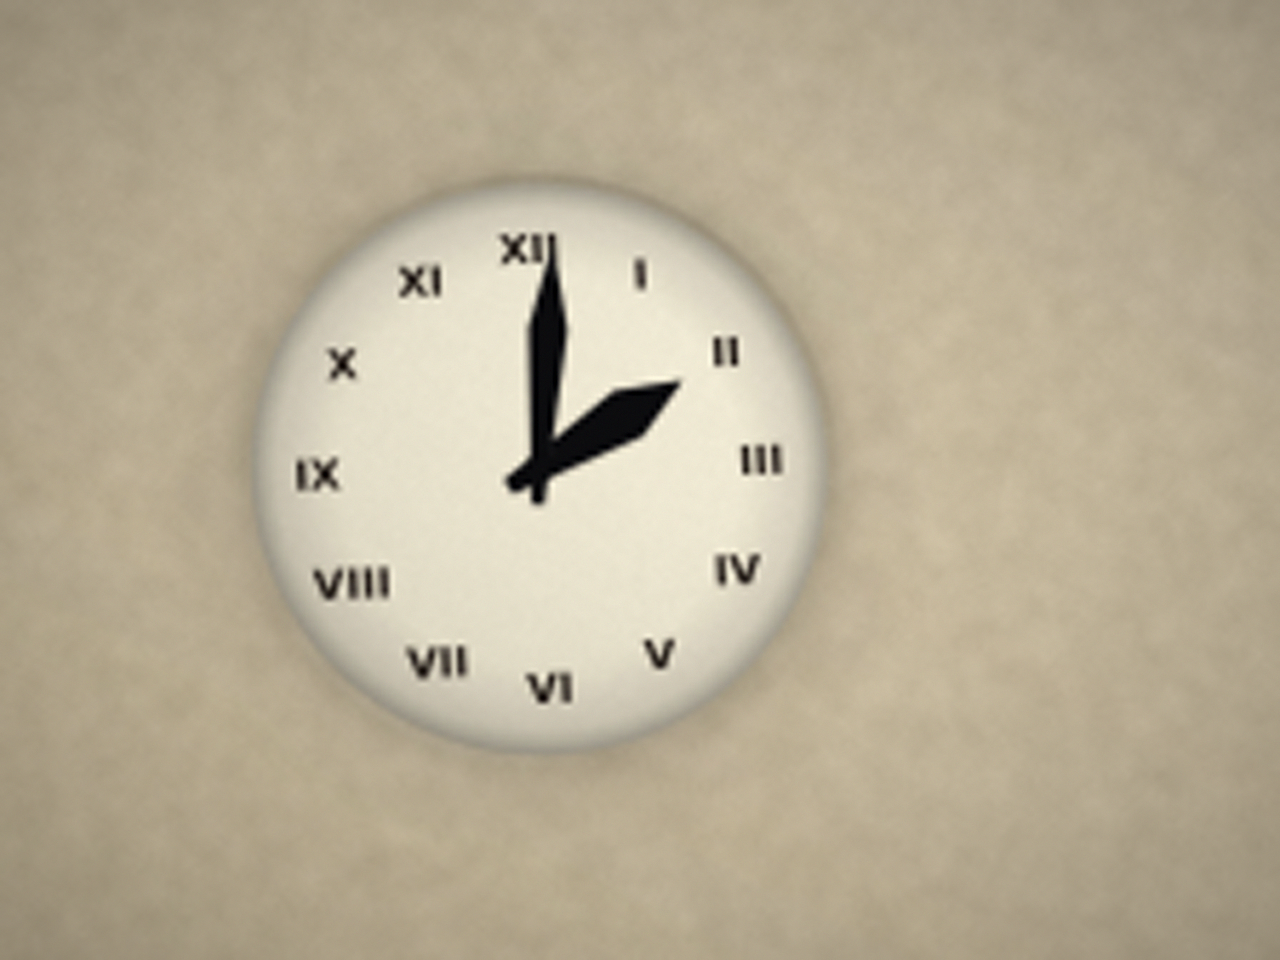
**2:01**
